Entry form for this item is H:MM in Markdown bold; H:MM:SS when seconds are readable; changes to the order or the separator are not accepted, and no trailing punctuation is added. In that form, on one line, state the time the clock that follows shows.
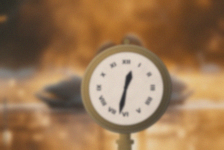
**12:32**
